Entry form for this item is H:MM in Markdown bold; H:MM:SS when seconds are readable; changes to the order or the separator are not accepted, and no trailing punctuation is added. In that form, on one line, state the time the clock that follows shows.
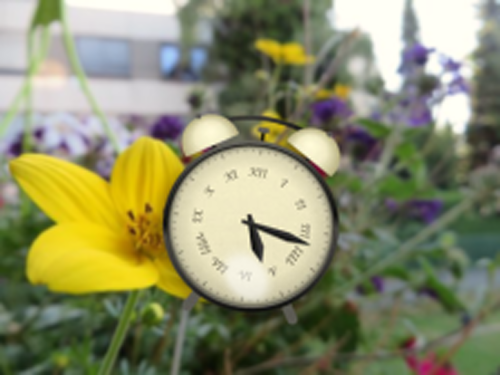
**5:17**
